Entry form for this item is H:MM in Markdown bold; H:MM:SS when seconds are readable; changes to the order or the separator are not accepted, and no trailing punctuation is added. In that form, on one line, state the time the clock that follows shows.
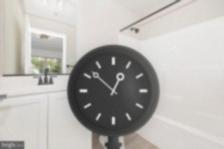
**12:52**
